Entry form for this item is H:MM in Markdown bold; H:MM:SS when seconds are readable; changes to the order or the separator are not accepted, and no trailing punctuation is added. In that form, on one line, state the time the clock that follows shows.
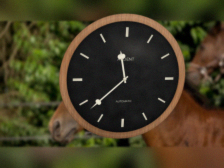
**11:38**
